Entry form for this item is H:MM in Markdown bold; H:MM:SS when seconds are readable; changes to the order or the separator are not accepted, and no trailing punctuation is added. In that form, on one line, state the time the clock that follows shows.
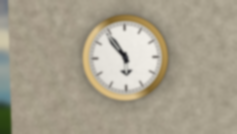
**5:54**
